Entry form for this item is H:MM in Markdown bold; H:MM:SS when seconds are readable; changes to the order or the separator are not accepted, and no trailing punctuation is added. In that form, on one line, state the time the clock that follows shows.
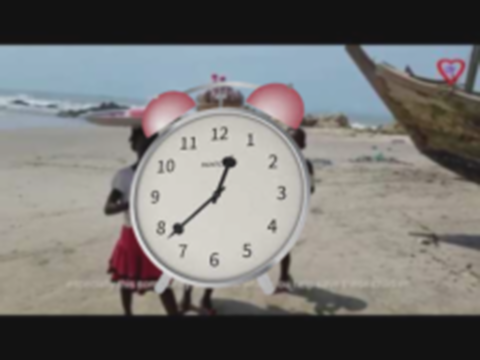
**12:38**
